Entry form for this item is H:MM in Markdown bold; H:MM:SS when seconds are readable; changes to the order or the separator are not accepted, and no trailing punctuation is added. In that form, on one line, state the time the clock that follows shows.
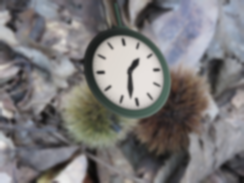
**1:32**
